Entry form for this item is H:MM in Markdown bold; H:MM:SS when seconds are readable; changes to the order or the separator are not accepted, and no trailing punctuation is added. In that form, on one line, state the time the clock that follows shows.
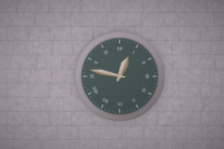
**12:47**
